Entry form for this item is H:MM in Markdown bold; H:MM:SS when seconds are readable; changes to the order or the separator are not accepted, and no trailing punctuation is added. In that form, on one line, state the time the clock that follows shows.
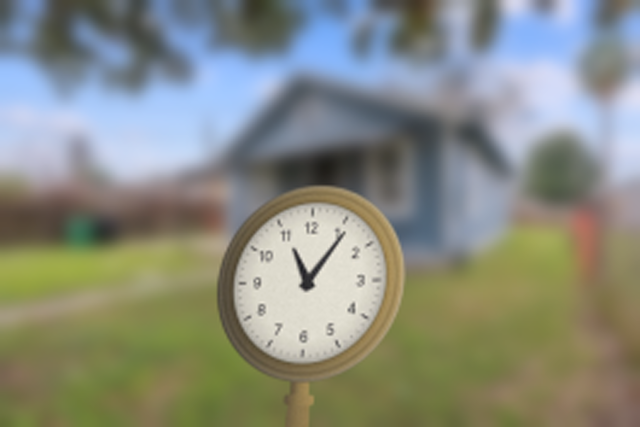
**11:06**
